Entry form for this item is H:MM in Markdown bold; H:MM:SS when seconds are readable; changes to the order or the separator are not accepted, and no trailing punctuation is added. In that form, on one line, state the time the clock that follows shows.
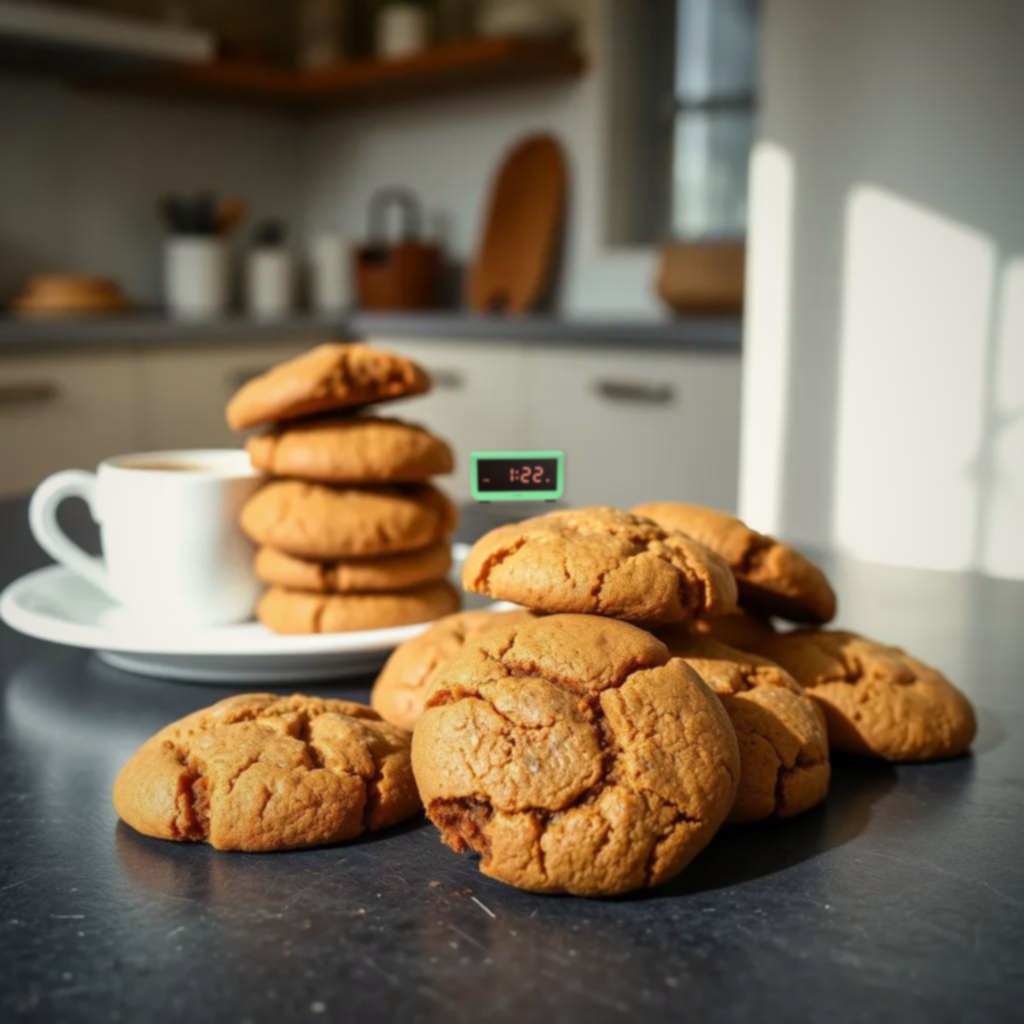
**1:22**
